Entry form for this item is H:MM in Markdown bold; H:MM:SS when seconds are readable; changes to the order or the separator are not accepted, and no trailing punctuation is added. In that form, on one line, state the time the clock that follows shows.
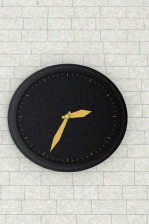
**2:34**
